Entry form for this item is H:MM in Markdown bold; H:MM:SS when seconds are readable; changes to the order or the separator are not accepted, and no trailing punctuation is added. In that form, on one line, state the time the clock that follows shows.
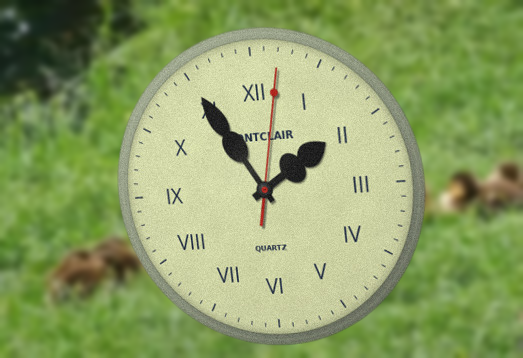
**1:55:02**
